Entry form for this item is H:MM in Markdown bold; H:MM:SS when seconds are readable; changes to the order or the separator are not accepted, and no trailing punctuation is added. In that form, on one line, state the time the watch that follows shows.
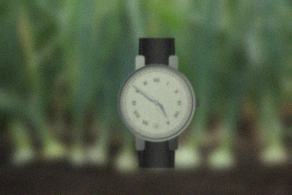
**4:51**
